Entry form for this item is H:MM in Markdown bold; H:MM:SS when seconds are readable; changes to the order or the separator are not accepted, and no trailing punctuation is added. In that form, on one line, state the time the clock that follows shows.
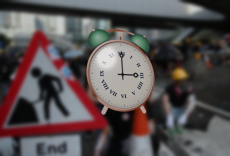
**3:00**
